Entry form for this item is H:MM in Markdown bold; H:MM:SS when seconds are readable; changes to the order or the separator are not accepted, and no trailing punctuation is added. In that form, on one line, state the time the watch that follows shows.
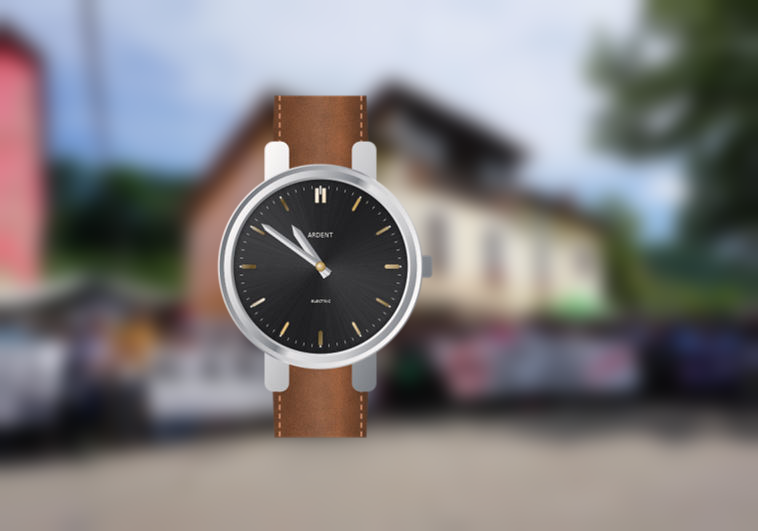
**10:51**
